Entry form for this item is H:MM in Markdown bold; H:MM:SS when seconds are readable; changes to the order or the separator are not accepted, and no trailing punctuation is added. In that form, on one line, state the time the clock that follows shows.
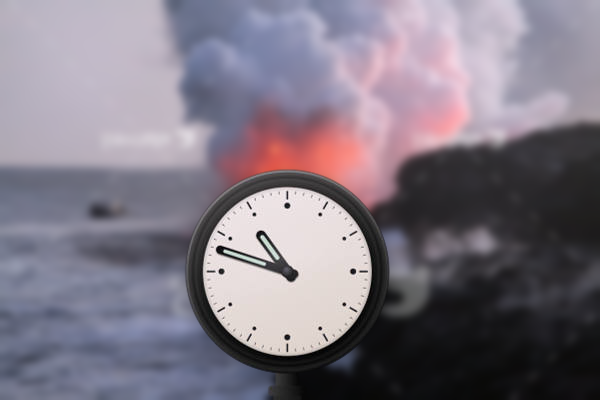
**10:48**
